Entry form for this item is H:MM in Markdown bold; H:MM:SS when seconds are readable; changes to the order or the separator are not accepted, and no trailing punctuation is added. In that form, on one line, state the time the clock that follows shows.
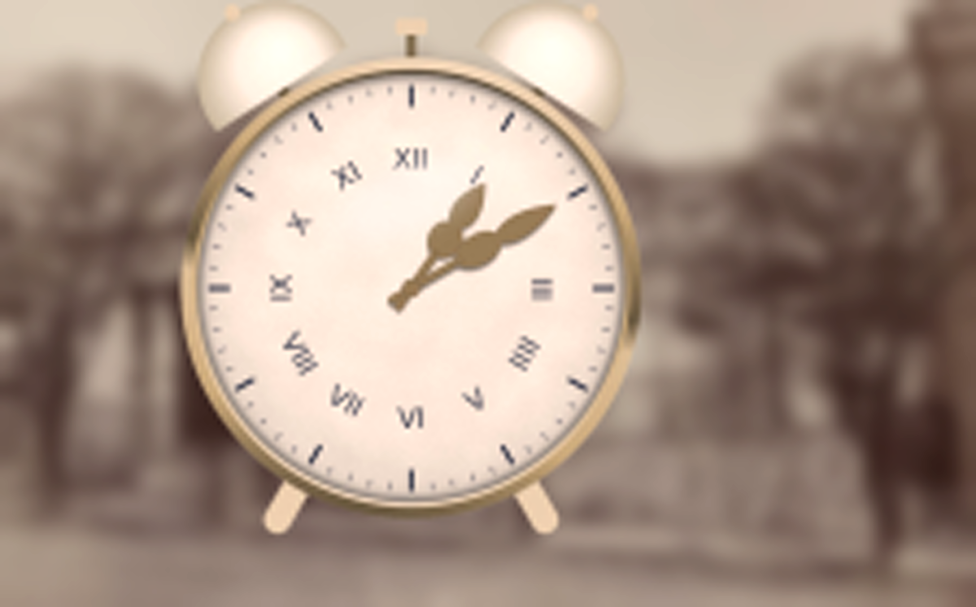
**1:10**
